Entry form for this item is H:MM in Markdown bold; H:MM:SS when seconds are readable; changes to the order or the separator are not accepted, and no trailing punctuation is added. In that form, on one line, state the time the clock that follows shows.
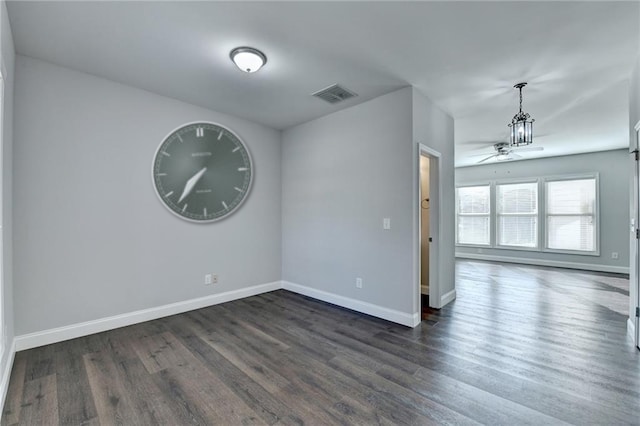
**7:37**
